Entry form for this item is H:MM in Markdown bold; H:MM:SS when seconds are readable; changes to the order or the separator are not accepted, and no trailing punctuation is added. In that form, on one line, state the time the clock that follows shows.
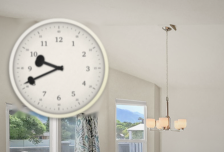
**9:41**
